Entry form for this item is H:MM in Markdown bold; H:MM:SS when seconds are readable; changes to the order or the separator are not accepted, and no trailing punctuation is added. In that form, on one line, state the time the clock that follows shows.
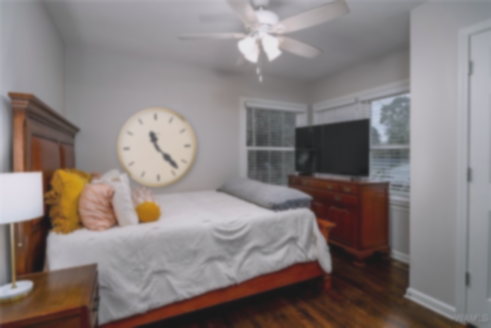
**11:23**
